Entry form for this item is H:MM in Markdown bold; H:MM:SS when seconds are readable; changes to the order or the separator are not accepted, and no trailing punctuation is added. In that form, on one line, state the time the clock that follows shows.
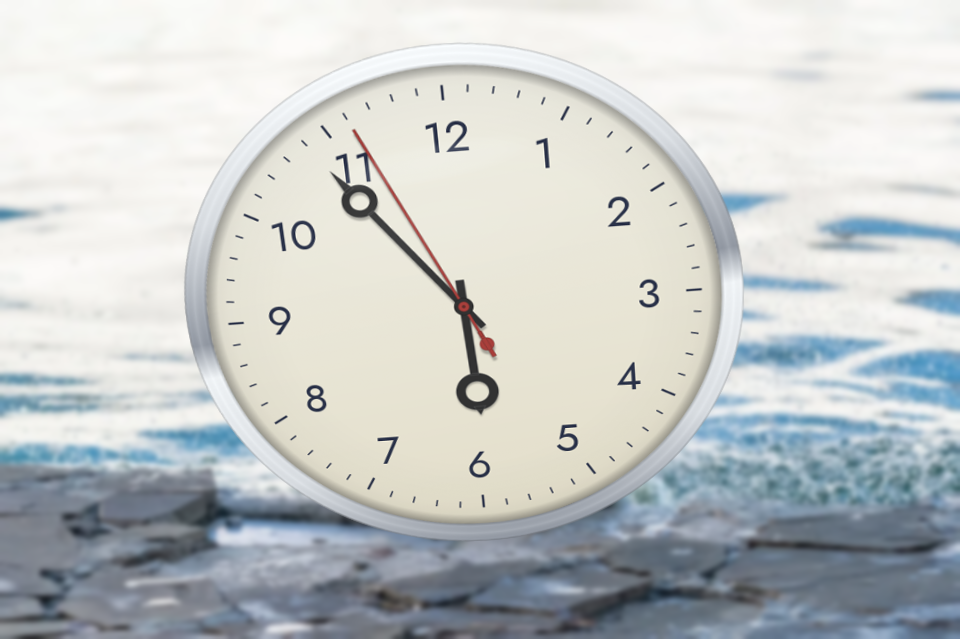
**5:53:56**
